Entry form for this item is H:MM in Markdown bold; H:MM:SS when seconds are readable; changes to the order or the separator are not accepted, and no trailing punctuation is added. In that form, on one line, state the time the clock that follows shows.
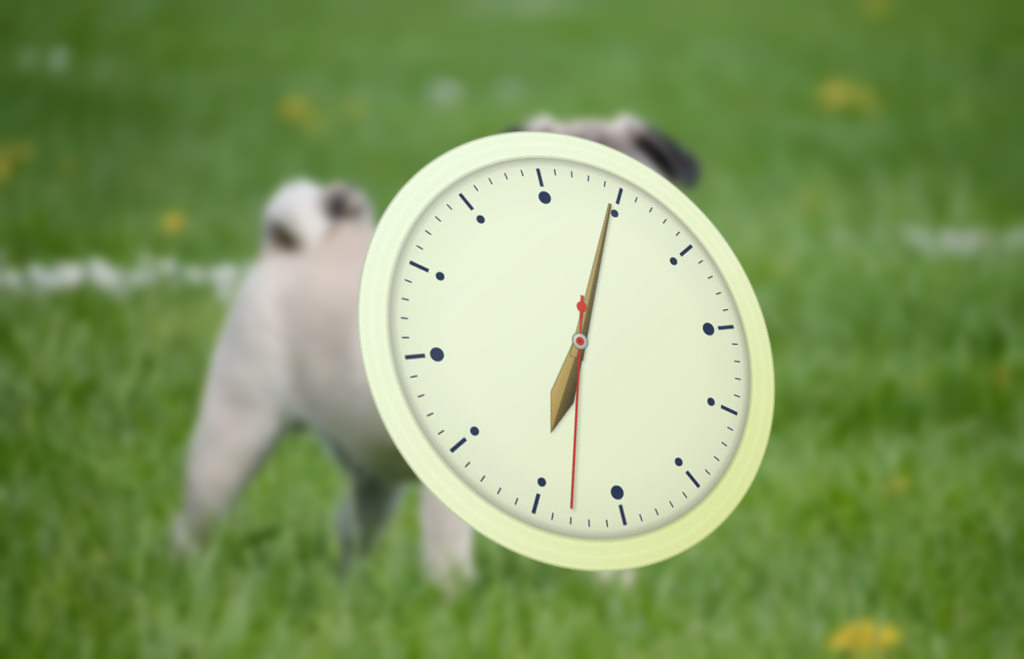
**7:04:33**
